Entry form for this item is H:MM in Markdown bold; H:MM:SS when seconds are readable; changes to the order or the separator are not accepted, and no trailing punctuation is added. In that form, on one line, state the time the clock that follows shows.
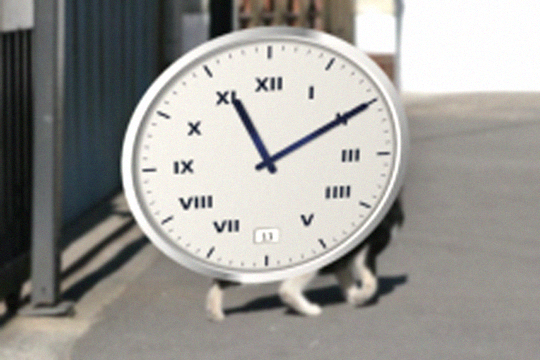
**11:10**
